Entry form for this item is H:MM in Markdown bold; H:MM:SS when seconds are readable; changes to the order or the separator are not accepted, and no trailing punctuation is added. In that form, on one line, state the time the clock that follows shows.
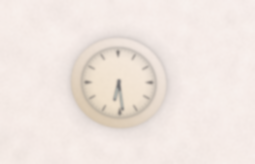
**6:29**
